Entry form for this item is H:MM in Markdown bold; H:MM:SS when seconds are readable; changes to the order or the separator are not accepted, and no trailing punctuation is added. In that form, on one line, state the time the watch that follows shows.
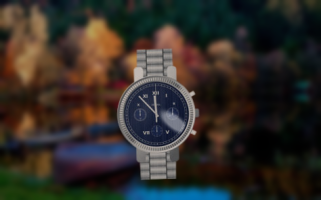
**11:53**
